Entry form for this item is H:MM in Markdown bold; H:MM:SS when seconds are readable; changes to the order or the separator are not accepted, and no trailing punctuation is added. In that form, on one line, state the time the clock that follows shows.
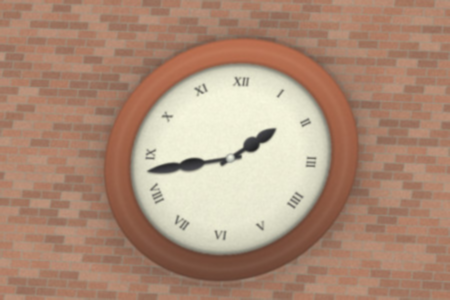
**1:43**
